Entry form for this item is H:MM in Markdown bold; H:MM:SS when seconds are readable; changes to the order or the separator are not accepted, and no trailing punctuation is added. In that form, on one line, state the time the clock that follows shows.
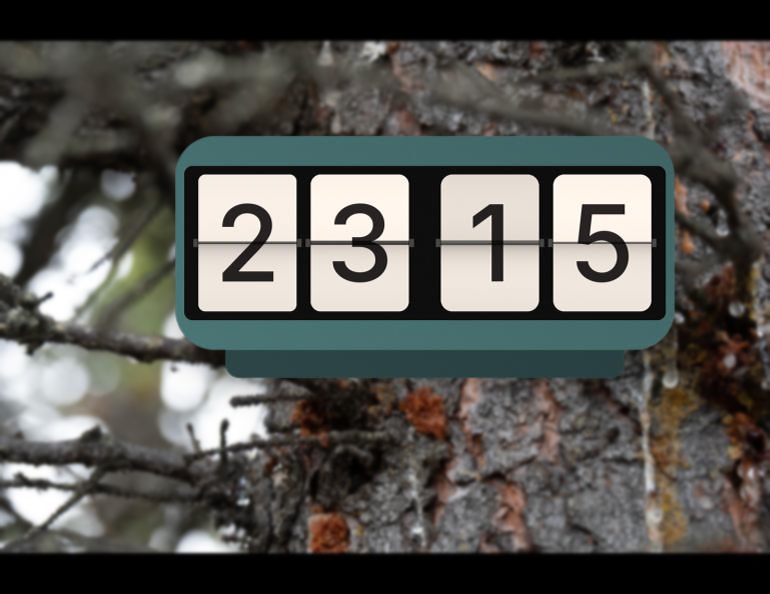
**23:15**
